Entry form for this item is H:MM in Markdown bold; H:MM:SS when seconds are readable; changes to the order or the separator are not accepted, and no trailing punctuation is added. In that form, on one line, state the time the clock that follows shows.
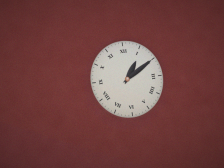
**1:10**
